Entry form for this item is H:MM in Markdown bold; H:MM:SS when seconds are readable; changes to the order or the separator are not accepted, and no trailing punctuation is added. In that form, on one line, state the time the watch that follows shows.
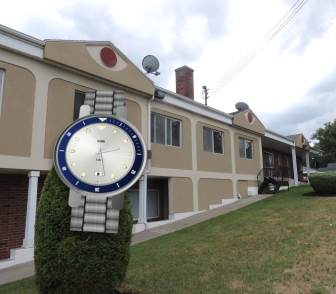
**2:28**
